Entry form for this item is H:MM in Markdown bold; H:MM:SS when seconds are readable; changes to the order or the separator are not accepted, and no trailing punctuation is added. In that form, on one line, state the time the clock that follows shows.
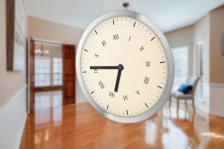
**6:46**
